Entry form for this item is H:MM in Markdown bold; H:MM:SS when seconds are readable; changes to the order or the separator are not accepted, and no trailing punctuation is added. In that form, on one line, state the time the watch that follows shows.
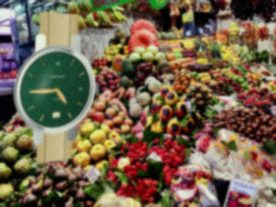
**4:45**
